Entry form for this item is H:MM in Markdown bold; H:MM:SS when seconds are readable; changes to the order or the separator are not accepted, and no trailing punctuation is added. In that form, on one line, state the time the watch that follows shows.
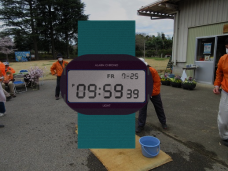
**9:59:39**
